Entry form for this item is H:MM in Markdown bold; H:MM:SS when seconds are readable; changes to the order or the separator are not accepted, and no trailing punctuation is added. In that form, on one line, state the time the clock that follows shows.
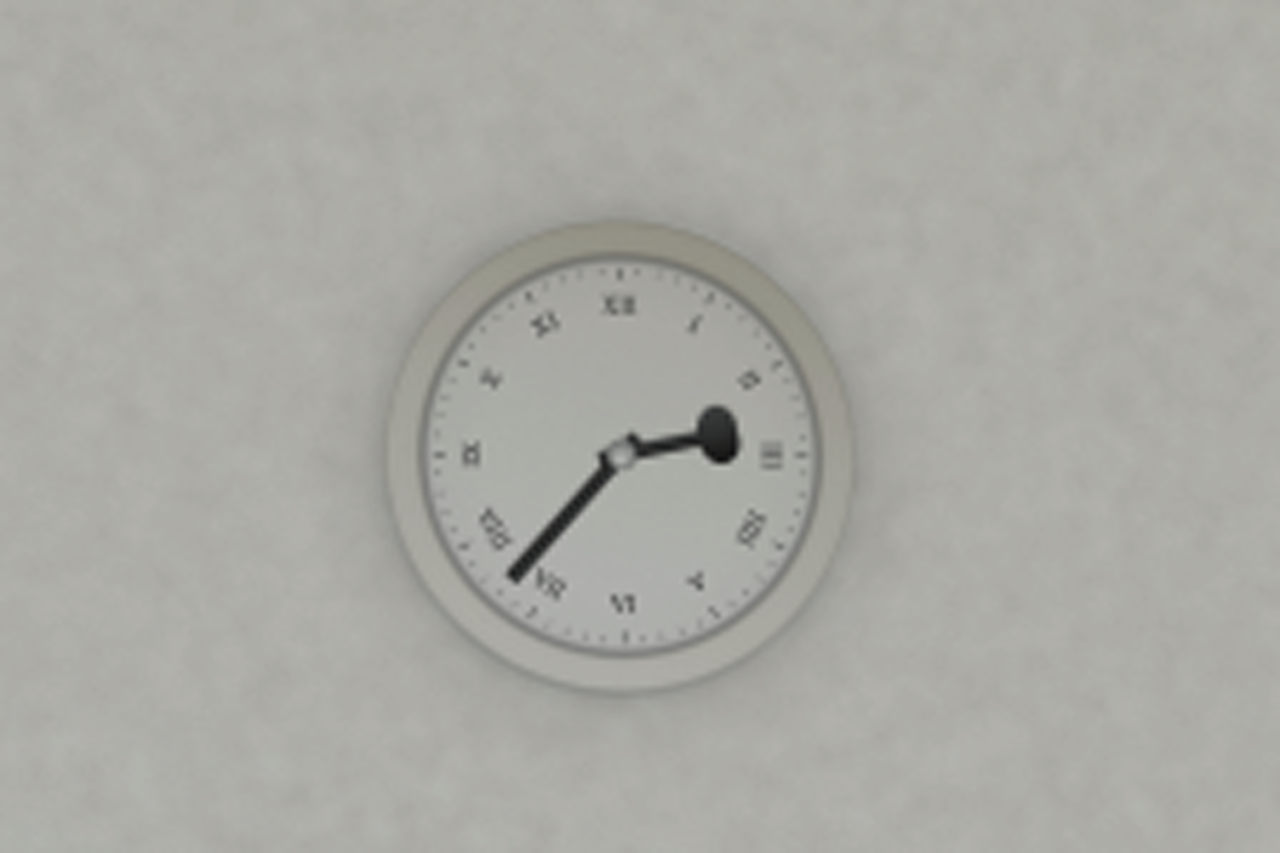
**2:37**
